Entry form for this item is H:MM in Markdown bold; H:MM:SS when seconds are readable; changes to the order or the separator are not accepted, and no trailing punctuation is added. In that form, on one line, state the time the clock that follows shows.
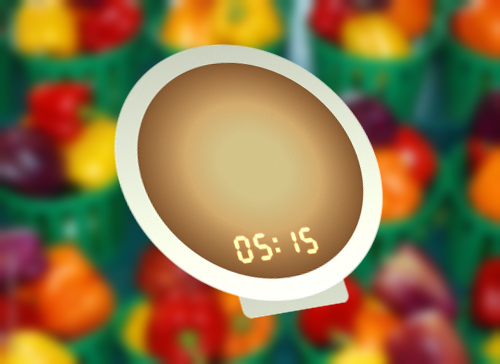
**5:15**
